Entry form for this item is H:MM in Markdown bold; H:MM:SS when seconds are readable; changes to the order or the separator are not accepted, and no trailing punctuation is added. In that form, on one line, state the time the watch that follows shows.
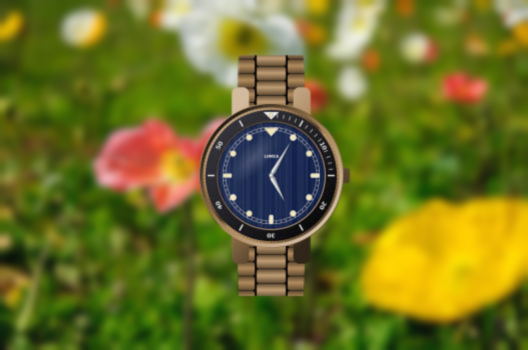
**5:05**
